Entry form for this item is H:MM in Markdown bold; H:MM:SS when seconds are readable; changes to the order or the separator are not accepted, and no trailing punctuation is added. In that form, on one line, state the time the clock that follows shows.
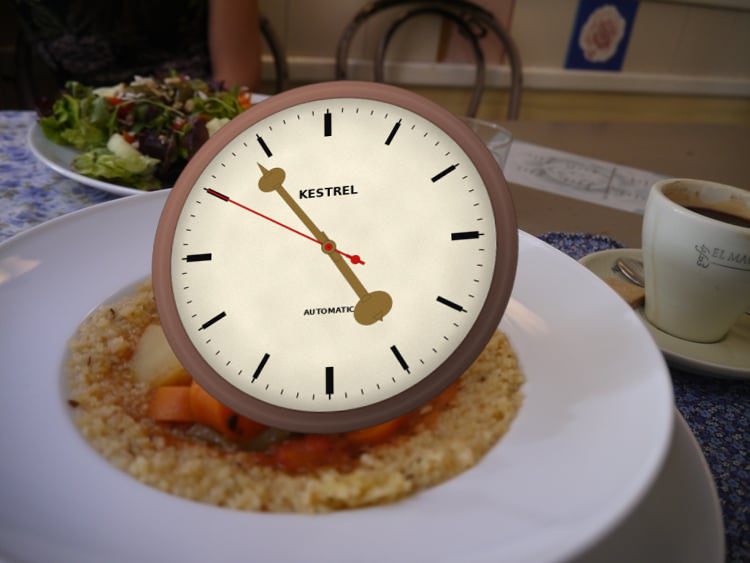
**4:53:50**
